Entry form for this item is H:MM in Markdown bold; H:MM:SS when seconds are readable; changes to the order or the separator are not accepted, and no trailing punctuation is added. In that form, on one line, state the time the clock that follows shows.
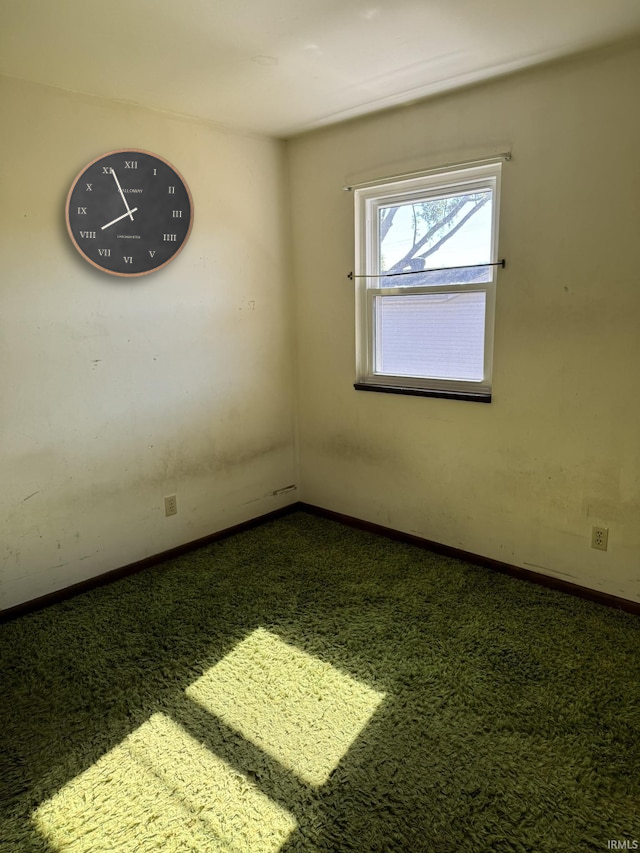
**7:56**
